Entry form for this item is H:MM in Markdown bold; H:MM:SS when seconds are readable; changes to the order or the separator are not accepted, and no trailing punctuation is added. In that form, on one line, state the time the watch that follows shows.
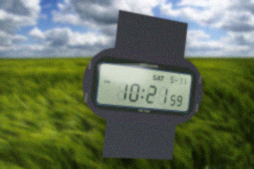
**10:21:59**
